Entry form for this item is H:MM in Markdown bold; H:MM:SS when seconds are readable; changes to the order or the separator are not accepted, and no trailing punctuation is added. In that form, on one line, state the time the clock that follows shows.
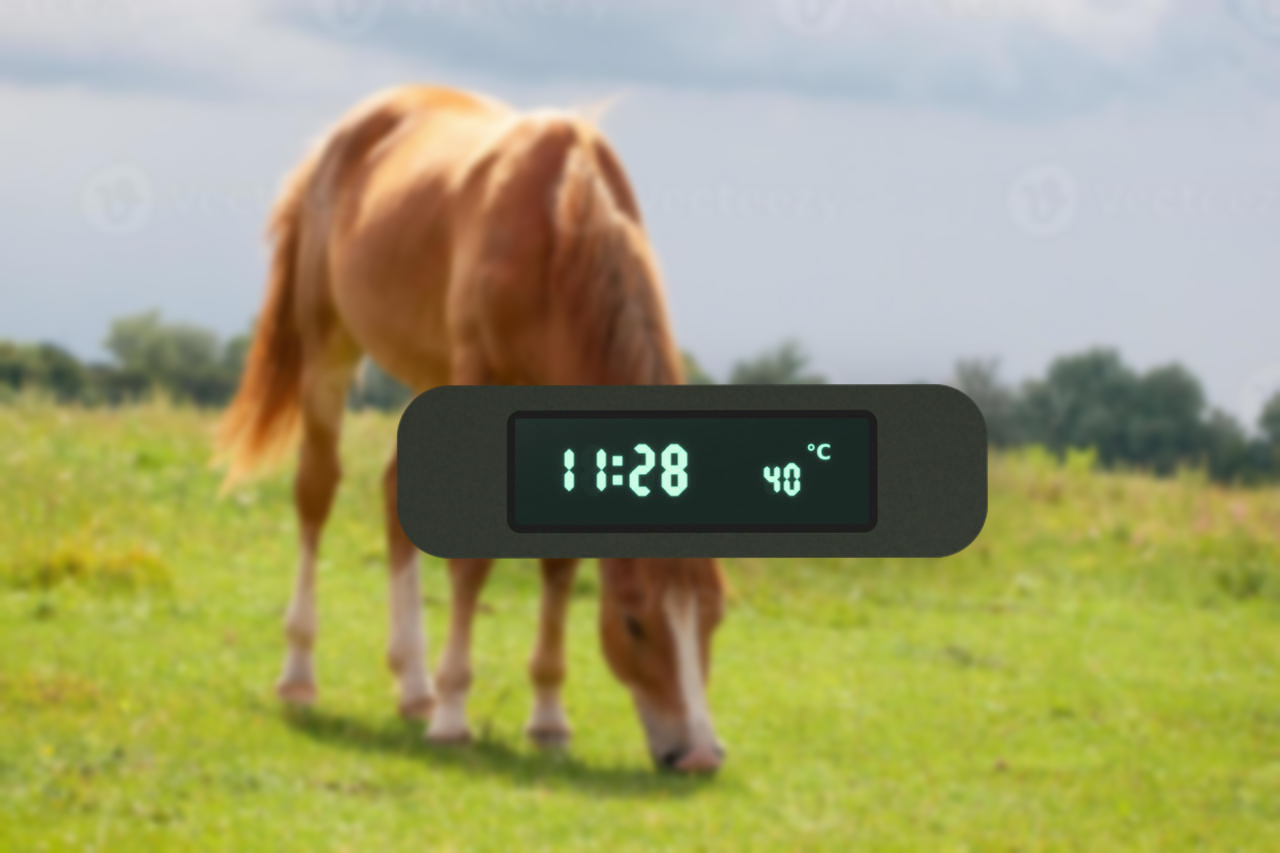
**11:28**
